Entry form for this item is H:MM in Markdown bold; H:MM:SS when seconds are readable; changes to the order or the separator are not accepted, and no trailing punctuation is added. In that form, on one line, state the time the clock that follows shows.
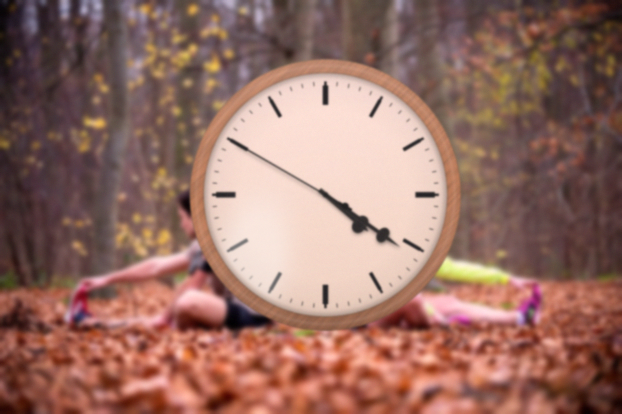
**4:20:50**
